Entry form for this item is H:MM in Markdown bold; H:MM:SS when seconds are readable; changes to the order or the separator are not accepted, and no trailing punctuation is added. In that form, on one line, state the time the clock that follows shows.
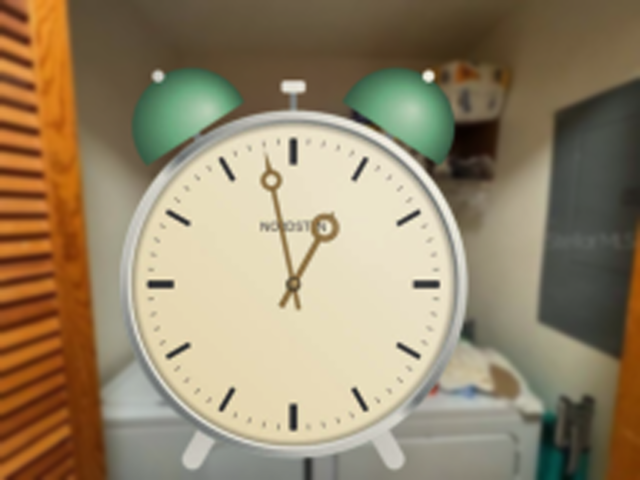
**12:58**
